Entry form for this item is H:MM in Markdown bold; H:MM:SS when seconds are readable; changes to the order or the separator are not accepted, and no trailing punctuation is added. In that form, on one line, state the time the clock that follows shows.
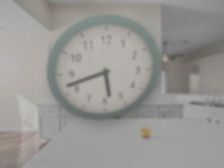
**5:42**
